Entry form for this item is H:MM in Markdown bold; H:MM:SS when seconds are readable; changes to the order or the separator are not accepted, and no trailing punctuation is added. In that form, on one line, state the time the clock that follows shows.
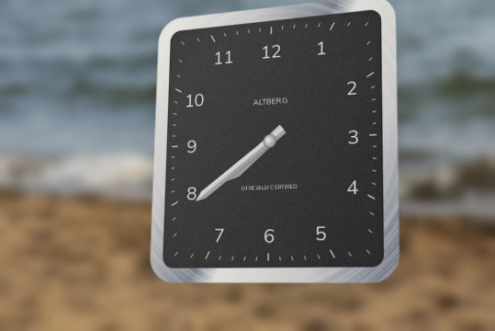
**7:39**
